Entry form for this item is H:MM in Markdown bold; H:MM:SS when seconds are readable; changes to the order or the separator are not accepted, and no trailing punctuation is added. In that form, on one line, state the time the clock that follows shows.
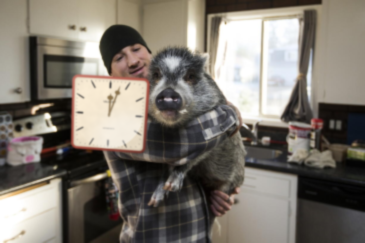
**12:03**
